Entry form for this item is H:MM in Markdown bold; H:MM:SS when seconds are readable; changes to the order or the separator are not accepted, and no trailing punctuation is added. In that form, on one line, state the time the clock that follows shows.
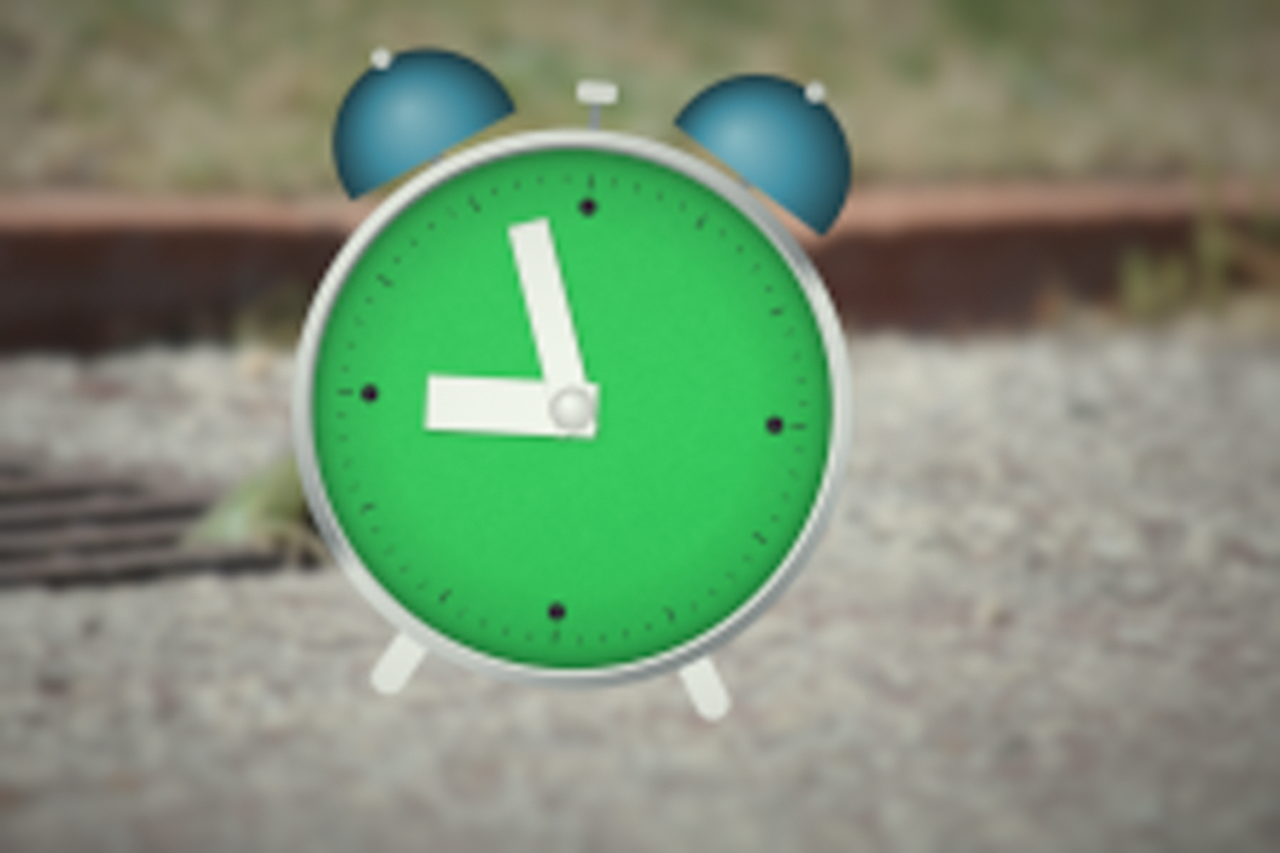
**8:57**
